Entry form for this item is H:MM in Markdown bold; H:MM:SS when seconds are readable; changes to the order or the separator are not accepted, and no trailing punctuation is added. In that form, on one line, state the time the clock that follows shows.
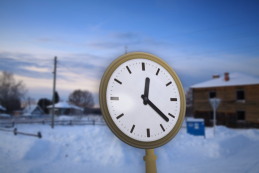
**12:22**
